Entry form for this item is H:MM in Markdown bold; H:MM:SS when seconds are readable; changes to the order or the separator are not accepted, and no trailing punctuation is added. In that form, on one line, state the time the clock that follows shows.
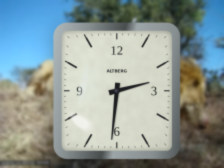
**2:31**
